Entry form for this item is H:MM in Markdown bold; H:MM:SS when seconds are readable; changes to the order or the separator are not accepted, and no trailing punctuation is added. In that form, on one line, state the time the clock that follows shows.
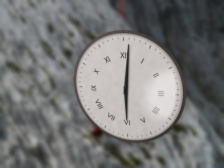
**6:01**
